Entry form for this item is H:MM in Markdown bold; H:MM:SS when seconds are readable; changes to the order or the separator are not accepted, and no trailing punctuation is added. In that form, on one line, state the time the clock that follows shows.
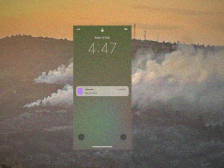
**4:47**
